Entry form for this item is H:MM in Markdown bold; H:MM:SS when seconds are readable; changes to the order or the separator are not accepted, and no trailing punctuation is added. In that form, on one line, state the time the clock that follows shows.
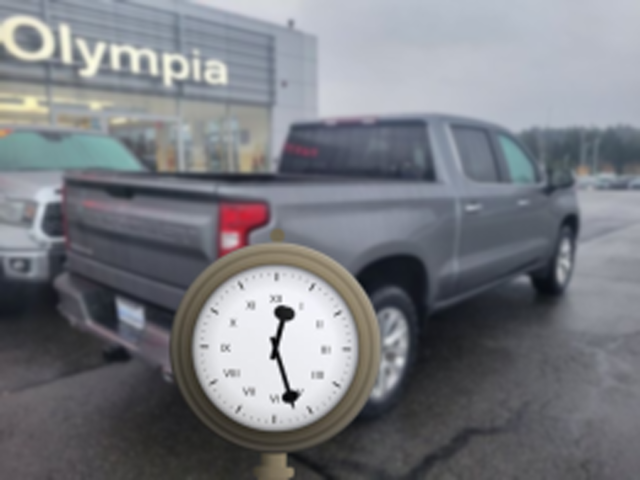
**12:27**
